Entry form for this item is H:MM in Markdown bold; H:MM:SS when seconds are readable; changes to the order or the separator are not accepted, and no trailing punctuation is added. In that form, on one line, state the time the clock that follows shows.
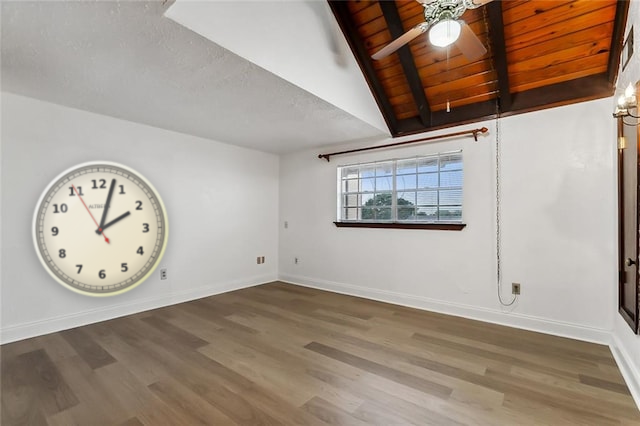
**2:02:55**
